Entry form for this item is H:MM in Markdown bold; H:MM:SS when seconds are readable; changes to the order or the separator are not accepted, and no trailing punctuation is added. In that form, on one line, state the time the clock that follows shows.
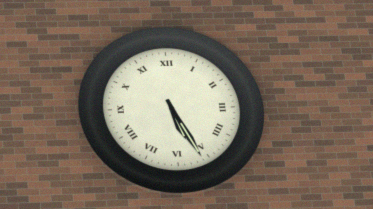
**5:26**
